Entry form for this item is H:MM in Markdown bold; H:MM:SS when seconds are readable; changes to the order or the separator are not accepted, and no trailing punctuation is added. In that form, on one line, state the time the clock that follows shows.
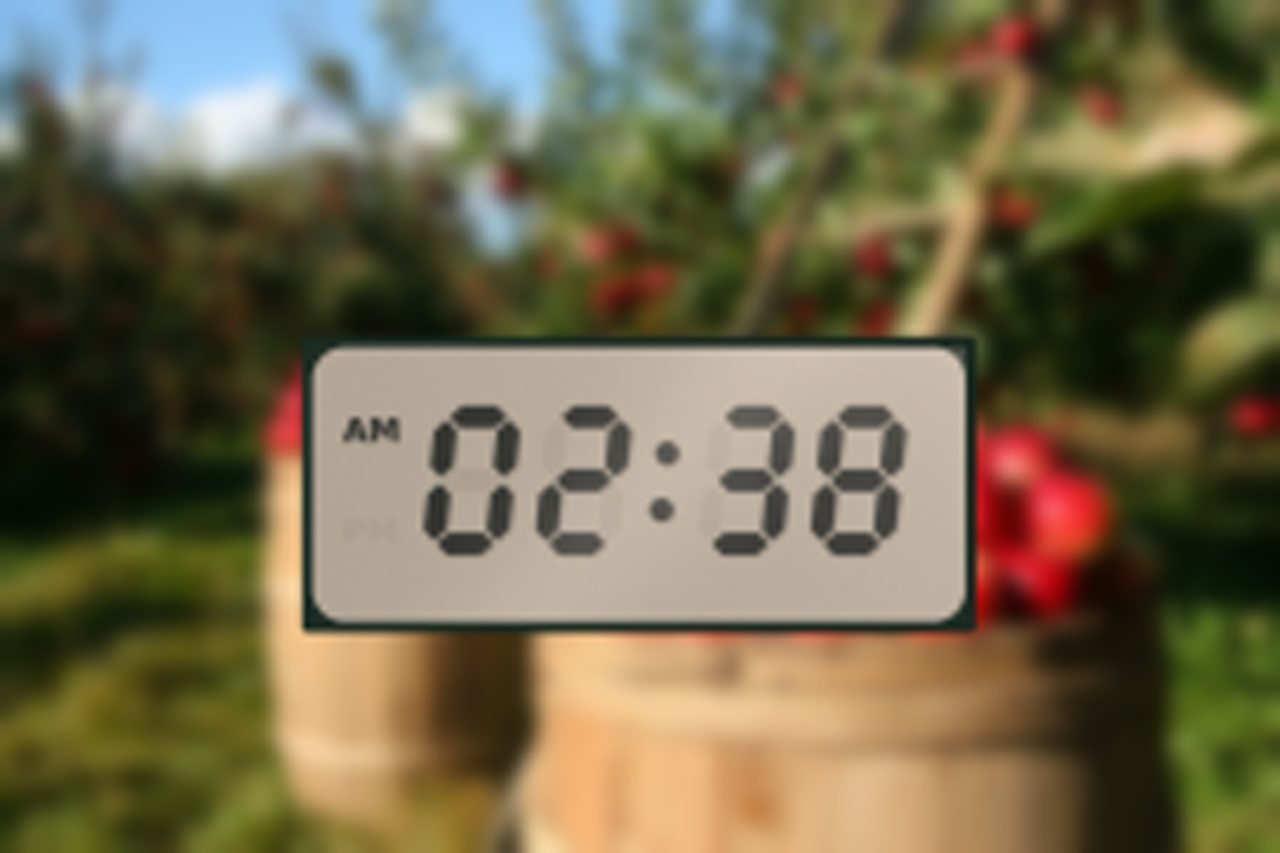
**2:38**
